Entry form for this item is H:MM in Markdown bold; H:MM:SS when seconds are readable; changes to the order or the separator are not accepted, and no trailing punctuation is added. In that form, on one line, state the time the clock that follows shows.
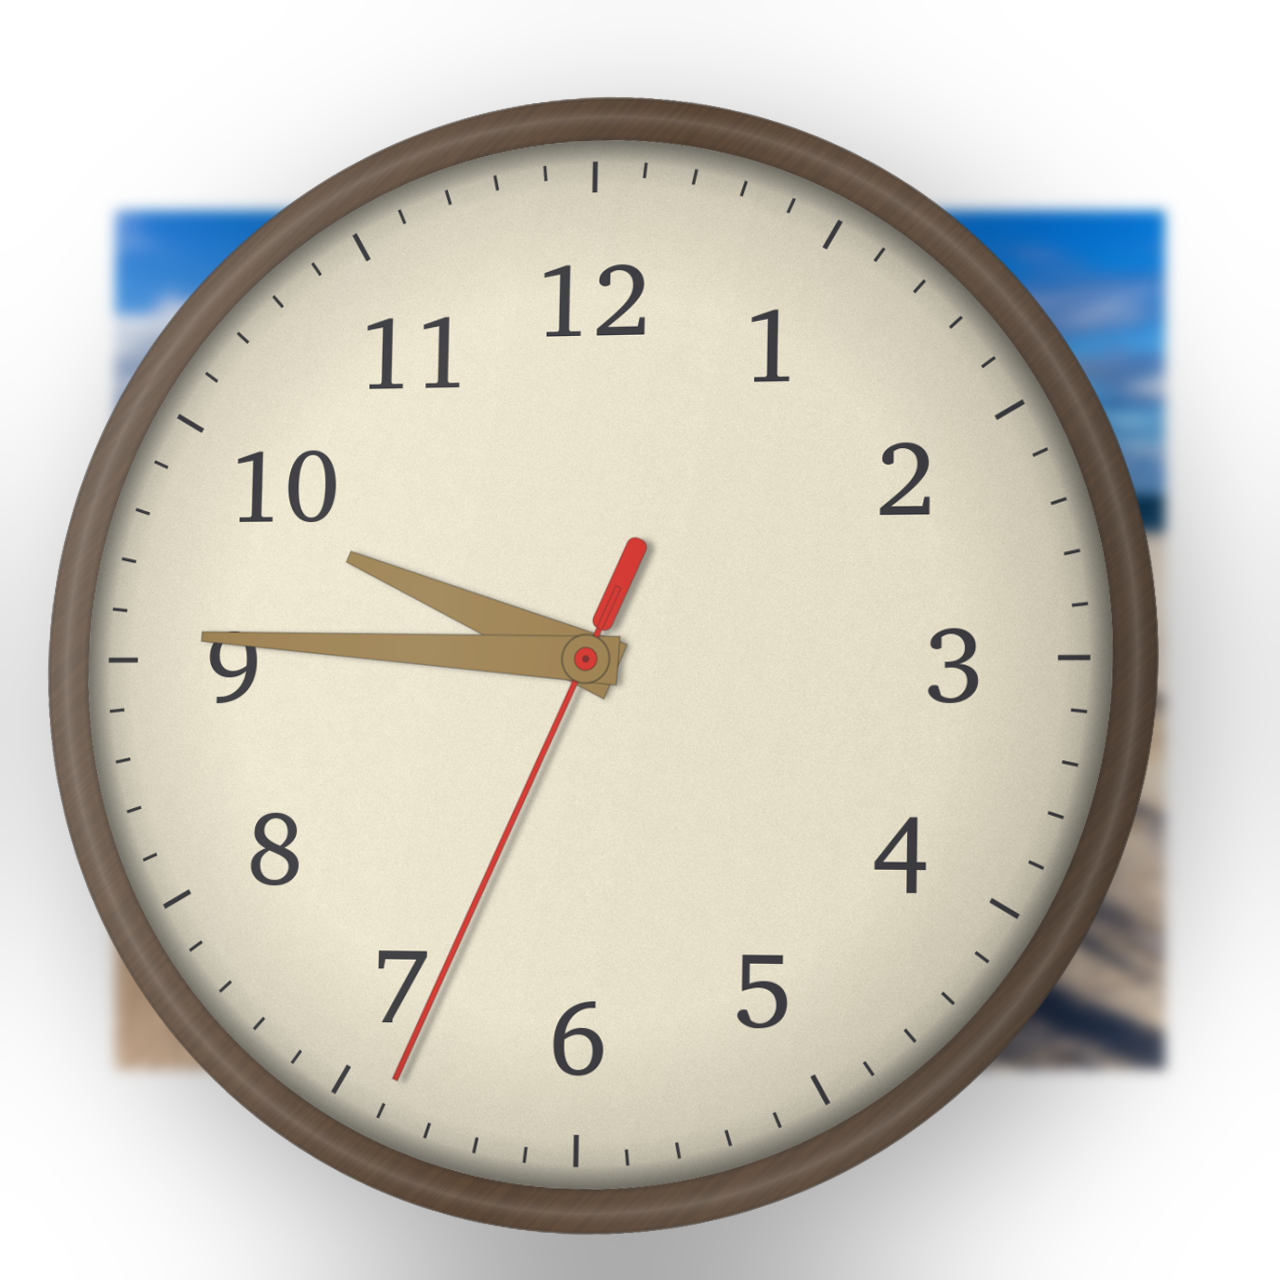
**9:45:34**
